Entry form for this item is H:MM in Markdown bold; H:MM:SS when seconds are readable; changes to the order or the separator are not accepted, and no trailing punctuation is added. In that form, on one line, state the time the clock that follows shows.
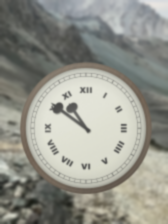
**10:51**
